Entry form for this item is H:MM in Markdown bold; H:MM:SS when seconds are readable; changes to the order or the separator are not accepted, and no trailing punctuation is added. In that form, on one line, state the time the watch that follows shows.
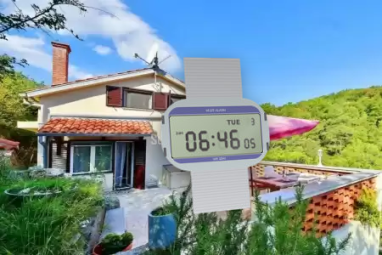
**6:46:05**
